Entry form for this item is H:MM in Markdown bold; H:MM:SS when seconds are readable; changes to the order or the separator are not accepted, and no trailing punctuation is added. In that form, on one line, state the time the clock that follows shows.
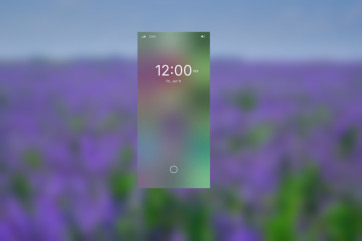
**12:00**
